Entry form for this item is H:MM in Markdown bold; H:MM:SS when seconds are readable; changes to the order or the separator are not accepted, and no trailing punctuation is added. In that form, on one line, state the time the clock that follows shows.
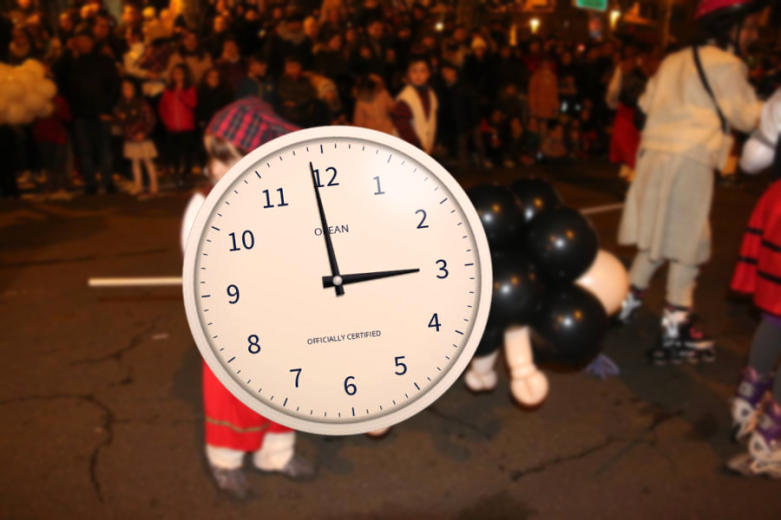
**2:59**
